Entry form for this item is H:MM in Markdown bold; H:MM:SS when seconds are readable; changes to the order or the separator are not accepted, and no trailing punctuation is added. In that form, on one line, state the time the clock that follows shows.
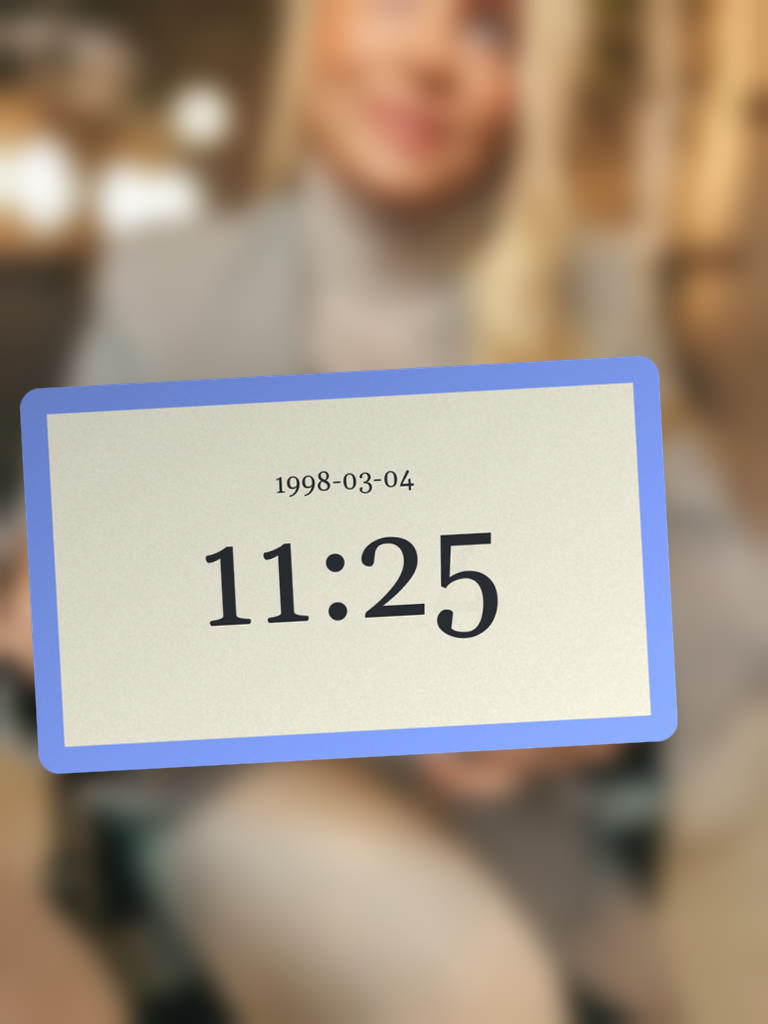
**11:25**
